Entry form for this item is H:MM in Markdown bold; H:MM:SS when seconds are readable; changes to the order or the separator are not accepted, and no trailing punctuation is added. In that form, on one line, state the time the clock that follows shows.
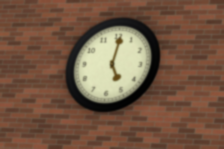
**5:01**
